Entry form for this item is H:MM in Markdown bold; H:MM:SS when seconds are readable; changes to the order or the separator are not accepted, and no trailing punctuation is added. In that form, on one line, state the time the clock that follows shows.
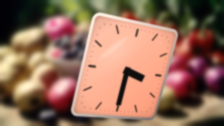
**3:30**
